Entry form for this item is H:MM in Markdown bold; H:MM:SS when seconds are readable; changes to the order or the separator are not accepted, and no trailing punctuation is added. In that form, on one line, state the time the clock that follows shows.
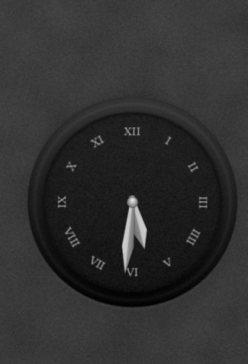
**5:31**
